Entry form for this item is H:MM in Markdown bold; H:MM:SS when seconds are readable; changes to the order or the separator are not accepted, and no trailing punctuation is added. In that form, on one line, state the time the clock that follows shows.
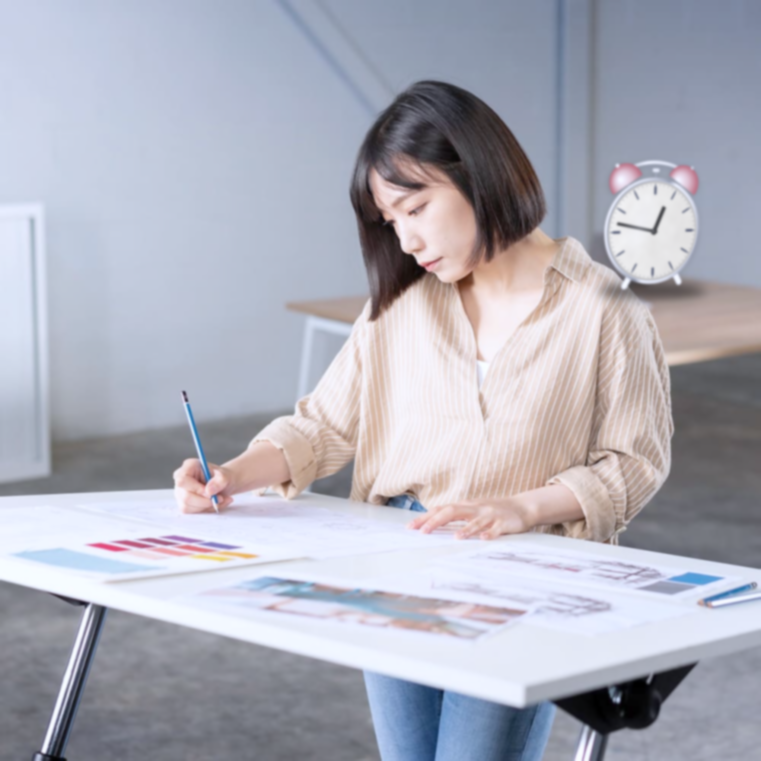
**12:47**
